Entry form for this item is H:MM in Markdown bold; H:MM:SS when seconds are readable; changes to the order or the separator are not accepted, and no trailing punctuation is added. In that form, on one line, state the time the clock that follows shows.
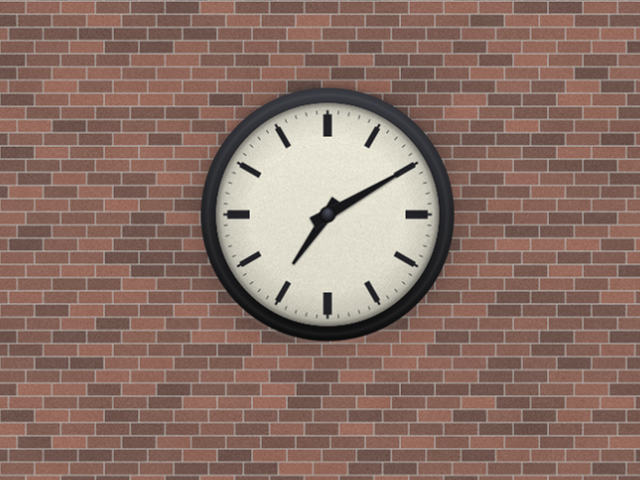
**7:10**
